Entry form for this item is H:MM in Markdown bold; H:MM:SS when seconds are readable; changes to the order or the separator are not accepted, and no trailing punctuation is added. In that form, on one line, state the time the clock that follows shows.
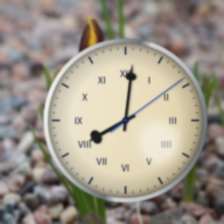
**8:01:09**
